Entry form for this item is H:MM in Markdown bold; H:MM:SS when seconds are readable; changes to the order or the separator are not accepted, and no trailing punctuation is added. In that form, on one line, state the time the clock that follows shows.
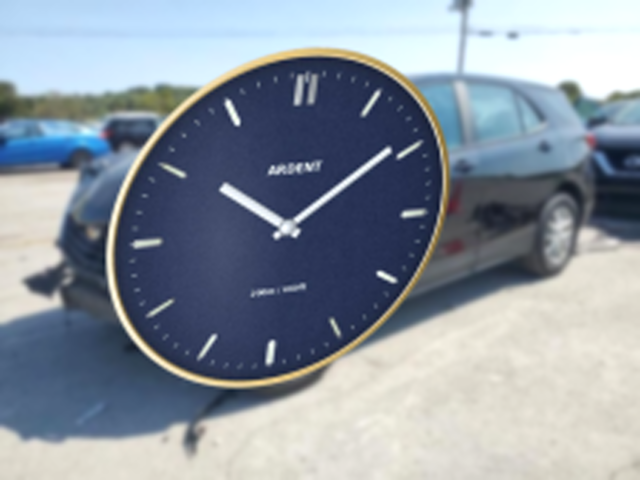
**10:09**
